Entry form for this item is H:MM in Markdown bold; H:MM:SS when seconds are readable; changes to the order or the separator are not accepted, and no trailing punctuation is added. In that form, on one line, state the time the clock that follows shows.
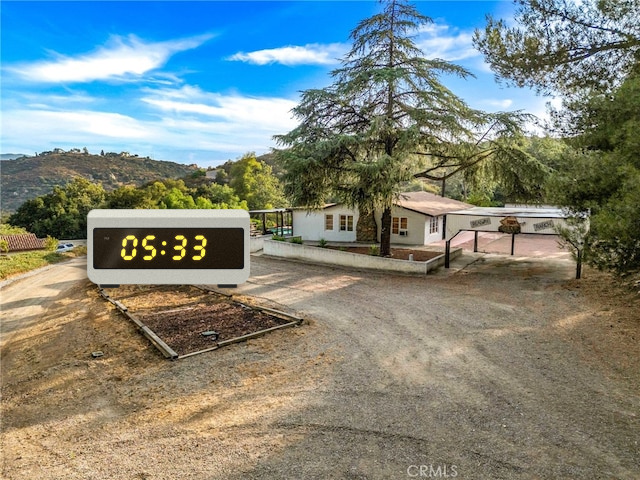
**5:33**
